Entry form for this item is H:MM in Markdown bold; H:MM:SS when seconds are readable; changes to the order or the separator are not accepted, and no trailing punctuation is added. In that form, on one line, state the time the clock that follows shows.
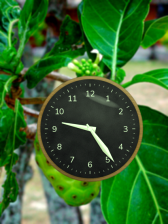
**9:24**
